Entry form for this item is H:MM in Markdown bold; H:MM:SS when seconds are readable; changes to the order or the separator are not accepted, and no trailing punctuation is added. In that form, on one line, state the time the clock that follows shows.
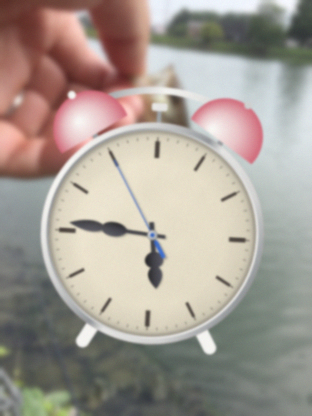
**5:45:55**
